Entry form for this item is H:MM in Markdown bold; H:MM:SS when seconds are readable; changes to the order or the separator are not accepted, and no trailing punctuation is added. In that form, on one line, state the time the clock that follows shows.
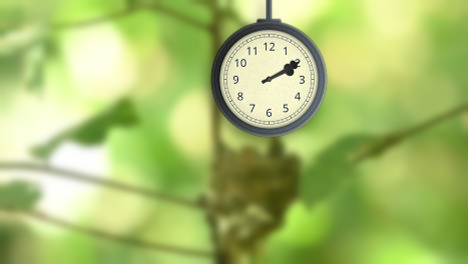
**2:10**
